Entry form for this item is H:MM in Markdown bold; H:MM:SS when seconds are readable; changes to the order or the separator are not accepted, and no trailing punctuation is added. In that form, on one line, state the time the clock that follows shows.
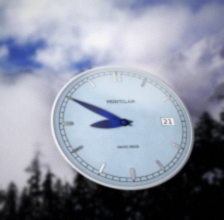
**8:50**
